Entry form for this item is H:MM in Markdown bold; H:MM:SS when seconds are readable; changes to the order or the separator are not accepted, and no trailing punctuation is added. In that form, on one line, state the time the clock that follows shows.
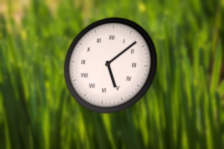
**5:08**
